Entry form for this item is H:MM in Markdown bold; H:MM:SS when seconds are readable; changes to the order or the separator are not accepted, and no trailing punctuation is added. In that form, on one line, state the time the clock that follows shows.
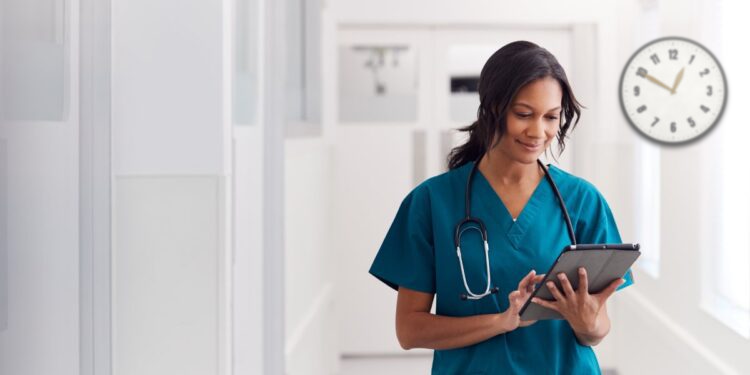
**12:50**
